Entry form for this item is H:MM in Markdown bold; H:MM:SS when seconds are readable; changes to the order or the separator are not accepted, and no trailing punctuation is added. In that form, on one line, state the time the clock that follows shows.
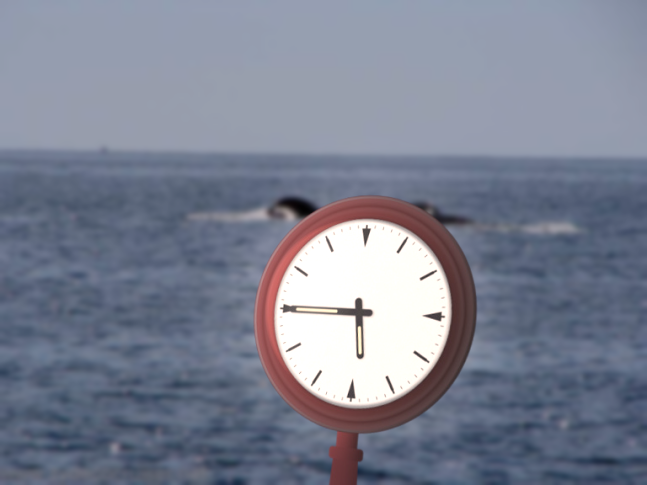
**5:45**
